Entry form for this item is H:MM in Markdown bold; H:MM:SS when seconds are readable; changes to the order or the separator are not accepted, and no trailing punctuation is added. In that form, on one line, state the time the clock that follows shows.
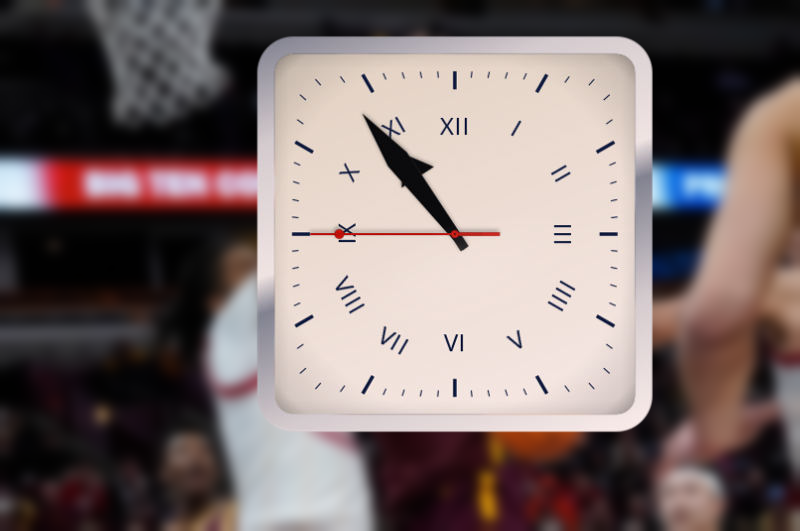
**10:53:45**
